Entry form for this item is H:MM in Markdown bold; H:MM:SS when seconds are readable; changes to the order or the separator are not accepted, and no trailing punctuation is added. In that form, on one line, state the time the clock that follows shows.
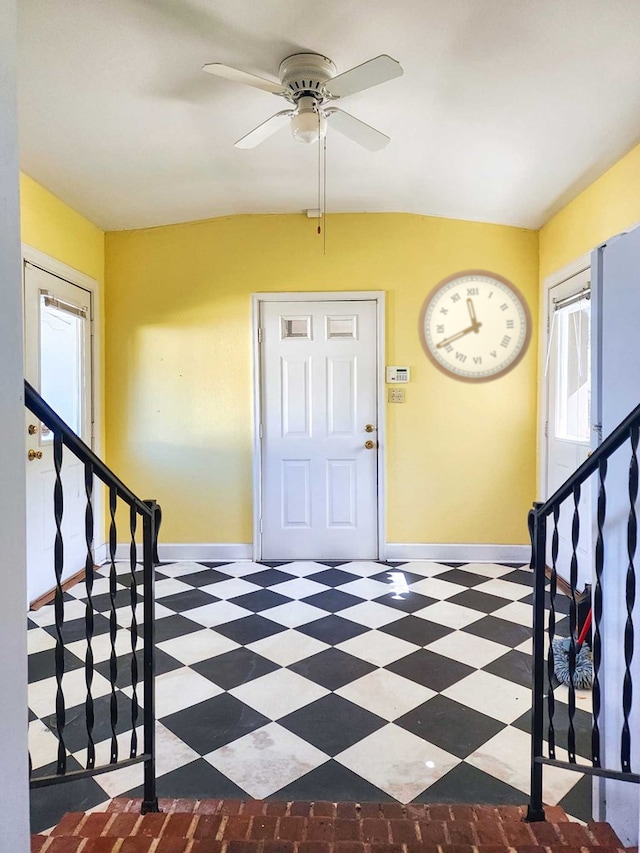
**11:41**
